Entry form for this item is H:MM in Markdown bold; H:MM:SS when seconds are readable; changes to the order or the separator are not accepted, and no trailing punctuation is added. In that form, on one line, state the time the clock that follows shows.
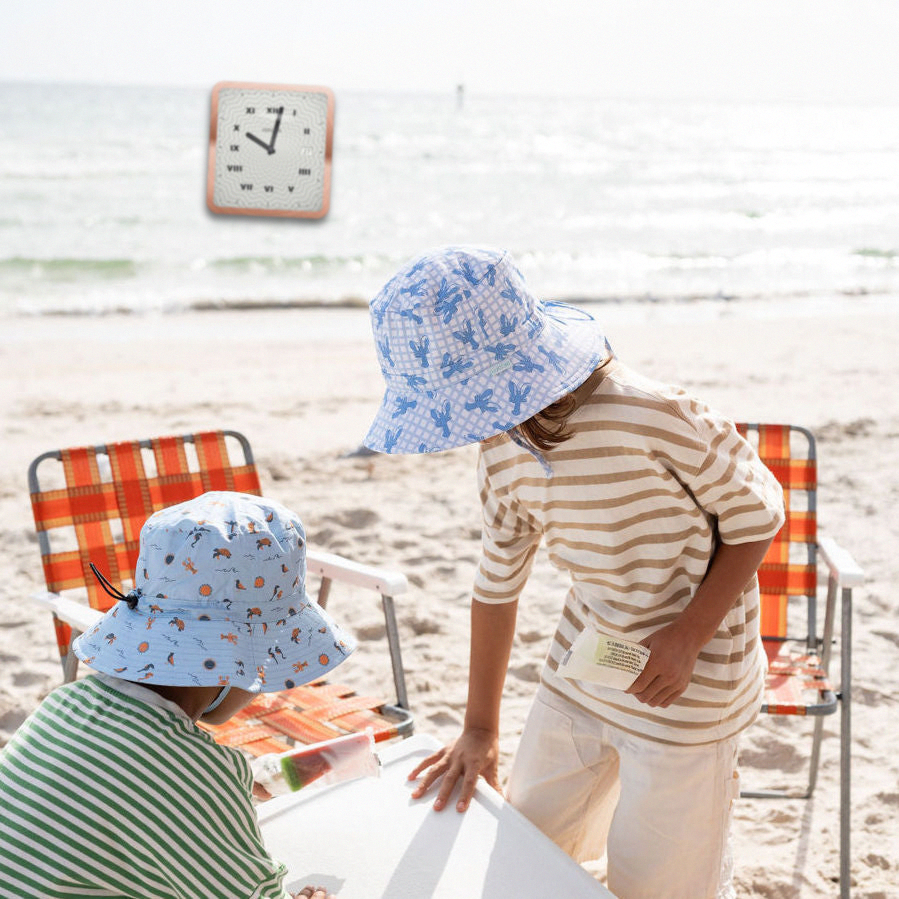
**10:02**
